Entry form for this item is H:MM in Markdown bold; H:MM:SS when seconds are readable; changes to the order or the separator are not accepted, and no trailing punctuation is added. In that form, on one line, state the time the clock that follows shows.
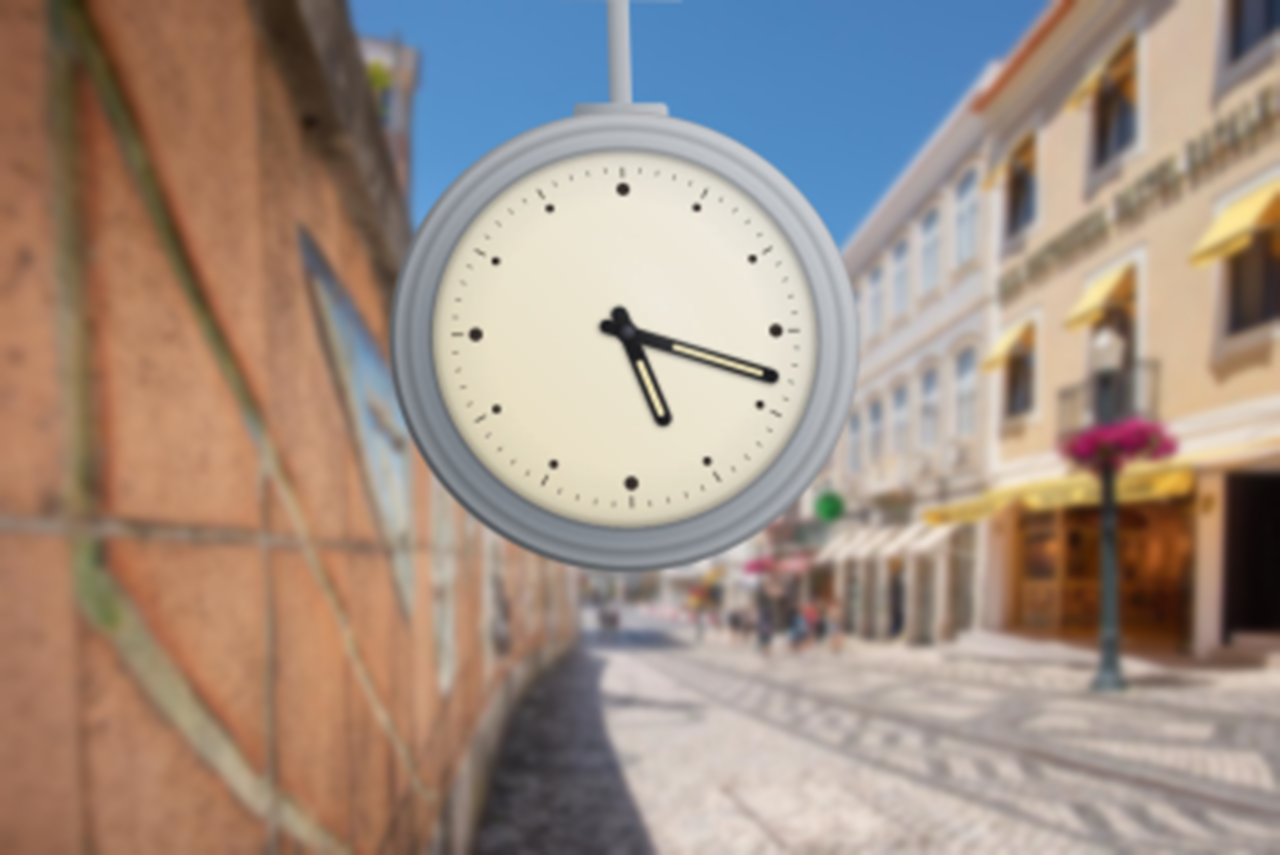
**5:18**
